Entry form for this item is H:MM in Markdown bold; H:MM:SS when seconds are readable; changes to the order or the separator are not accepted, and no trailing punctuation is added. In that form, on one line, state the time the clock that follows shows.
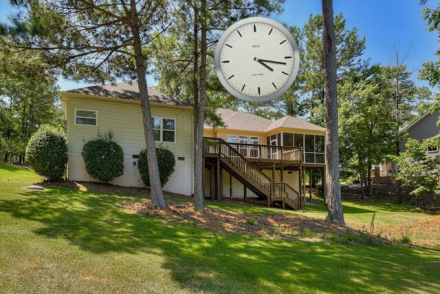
**4:17**
